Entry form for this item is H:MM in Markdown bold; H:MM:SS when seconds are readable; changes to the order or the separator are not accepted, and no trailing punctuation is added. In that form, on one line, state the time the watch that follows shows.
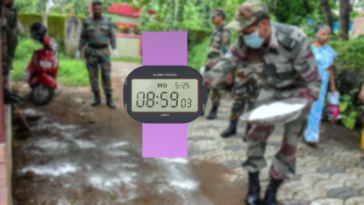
**8:59:03**
